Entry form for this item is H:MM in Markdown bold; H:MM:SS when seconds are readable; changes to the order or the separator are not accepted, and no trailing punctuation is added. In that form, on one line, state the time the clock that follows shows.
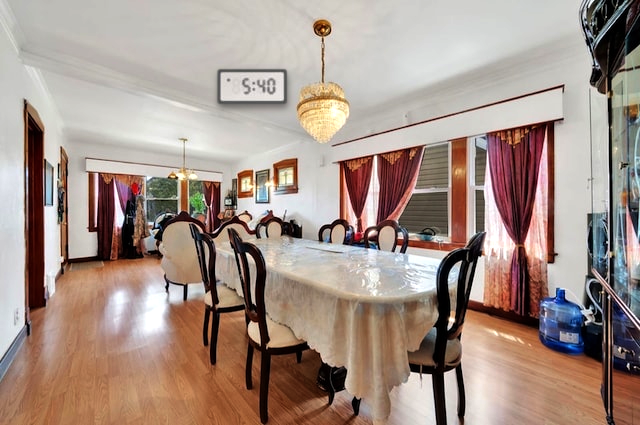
**5:40**
